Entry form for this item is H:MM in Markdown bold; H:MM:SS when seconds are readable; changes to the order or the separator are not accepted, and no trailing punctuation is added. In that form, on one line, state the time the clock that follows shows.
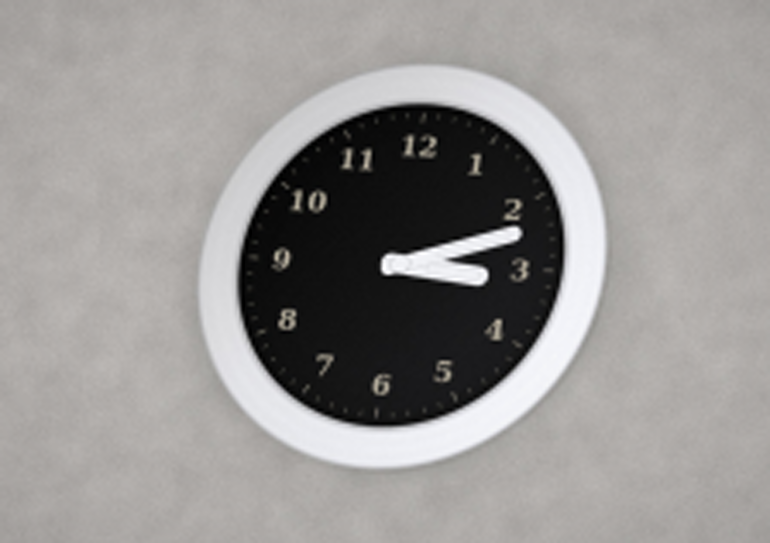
**3:12**
